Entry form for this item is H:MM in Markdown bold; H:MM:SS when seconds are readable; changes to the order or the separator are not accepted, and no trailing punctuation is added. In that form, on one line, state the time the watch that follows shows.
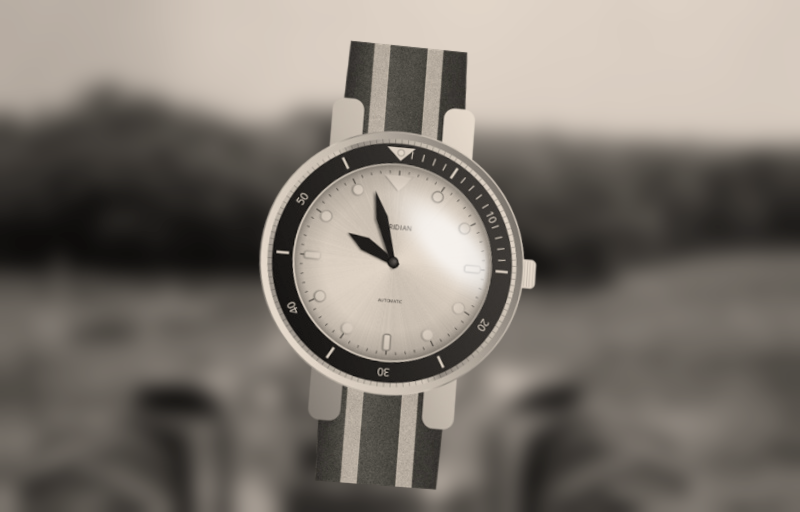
**9:57**
